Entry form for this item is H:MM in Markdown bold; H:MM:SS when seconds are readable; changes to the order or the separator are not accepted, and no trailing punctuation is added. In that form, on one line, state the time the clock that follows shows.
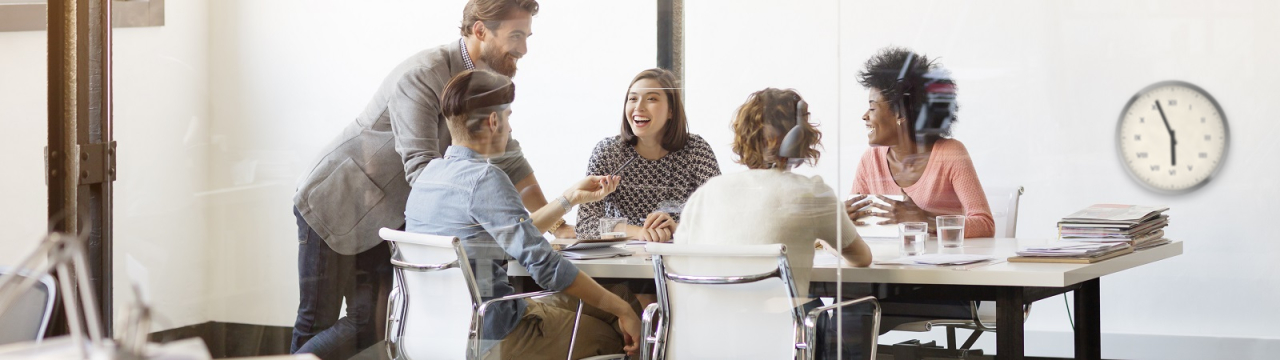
**5:56**
